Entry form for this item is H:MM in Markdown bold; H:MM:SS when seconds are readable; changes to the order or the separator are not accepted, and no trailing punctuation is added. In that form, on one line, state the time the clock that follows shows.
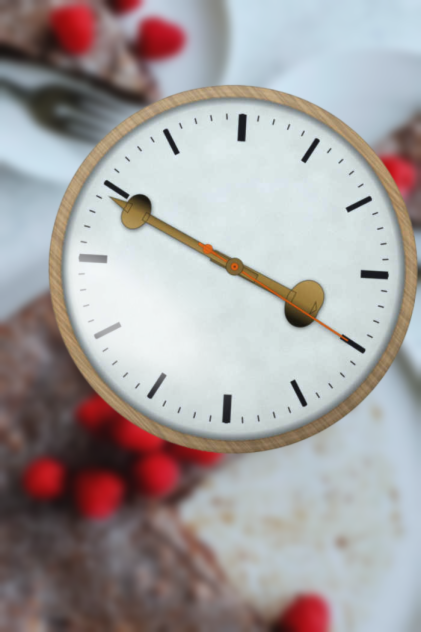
**3:49:20**
